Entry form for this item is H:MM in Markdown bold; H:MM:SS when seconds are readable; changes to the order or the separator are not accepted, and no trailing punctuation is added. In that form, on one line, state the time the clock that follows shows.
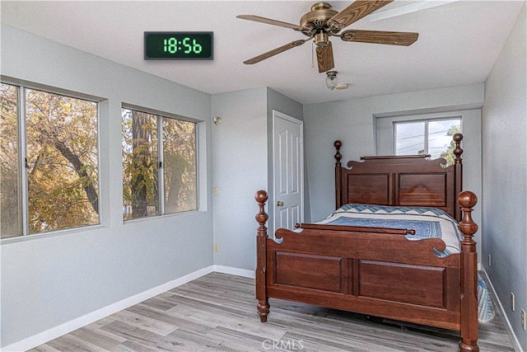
**18:56**
